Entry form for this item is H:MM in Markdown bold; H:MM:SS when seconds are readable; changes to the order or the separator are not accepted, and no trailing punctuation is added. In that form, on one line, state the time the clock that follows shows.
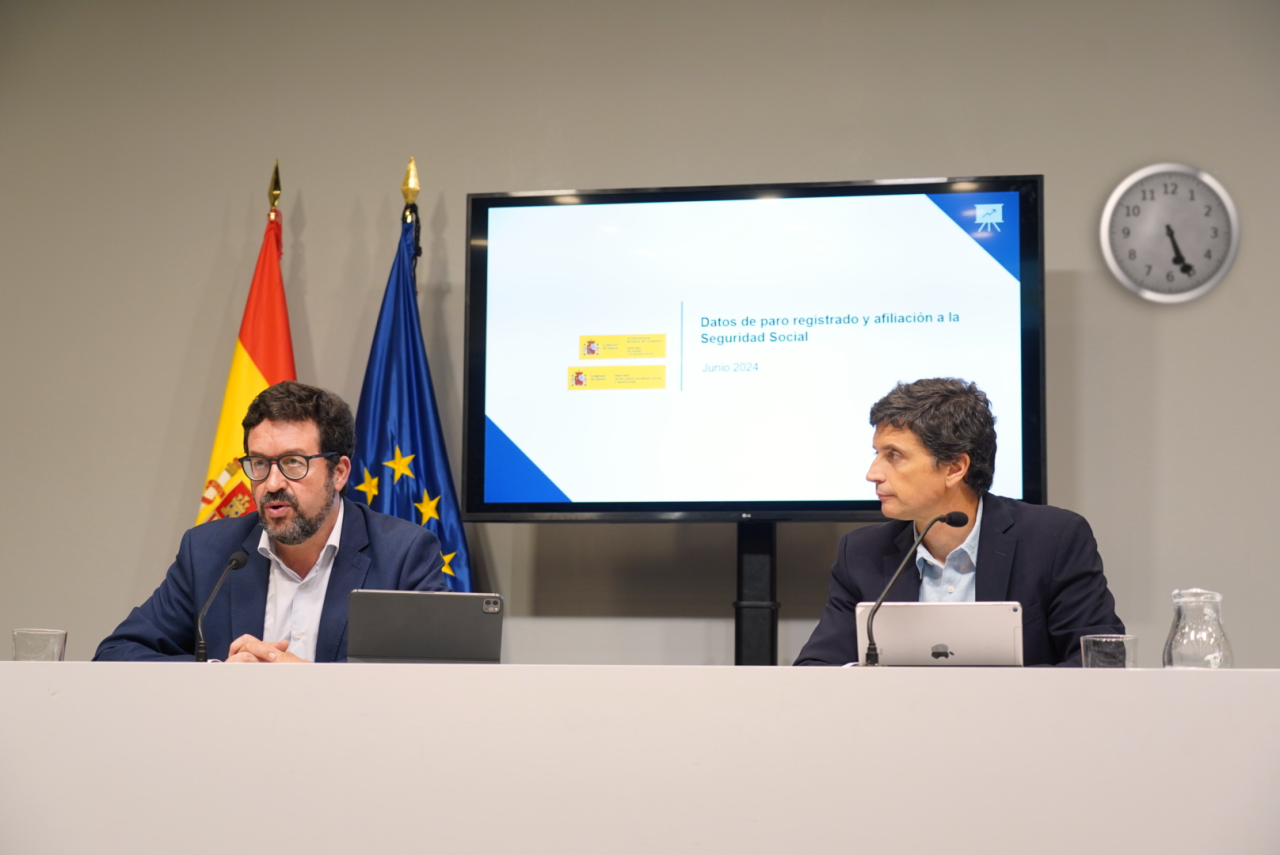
**5:26**
